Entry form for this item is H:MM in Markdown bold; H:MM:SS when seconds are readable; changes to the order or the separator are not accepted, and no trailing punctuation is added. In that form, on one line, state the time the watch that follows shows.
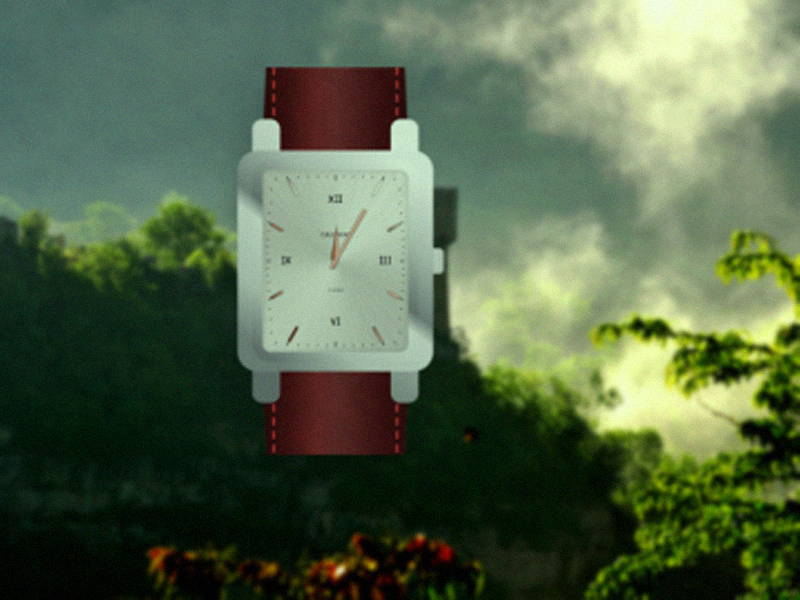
**12:05**
